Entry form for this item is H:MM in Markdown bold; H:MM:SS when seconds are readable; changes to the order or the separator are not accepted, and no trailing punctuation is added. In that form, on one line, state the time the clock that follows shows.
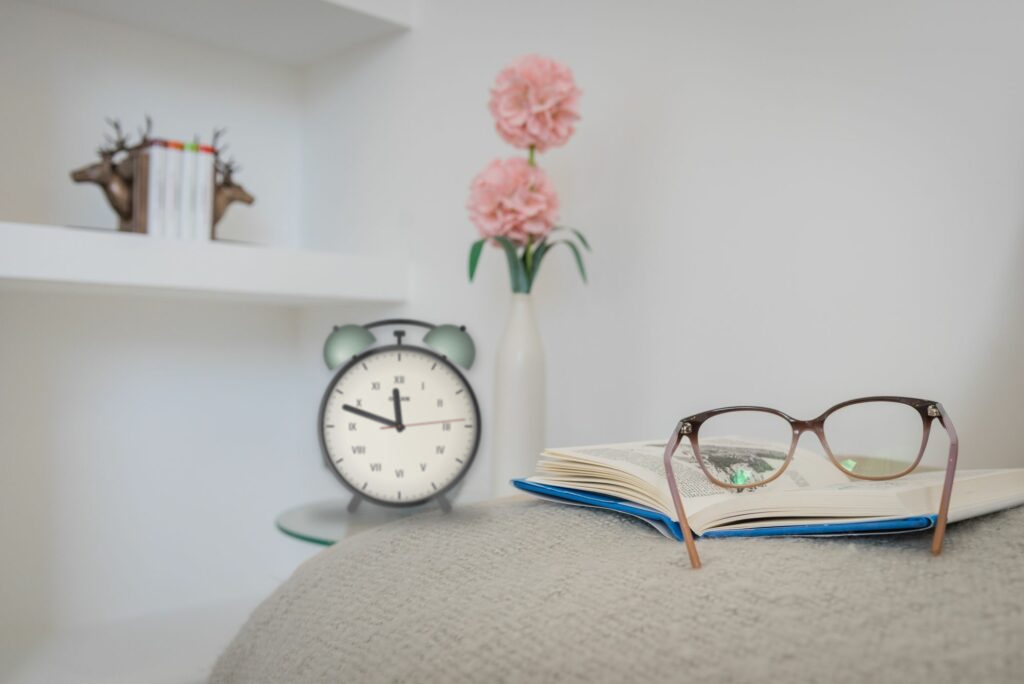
**11:48:14**
